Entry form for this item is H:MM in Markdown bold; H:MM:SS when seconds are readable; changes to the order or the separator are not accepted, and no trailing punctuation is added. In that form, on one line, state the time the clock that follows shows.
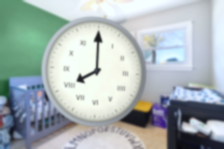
**8:00**
